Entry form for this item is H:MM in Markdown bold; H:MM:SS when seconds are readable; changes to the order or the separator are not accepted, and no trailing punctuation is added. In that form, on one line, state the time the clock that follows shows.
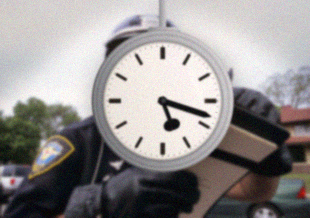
**5:18**
